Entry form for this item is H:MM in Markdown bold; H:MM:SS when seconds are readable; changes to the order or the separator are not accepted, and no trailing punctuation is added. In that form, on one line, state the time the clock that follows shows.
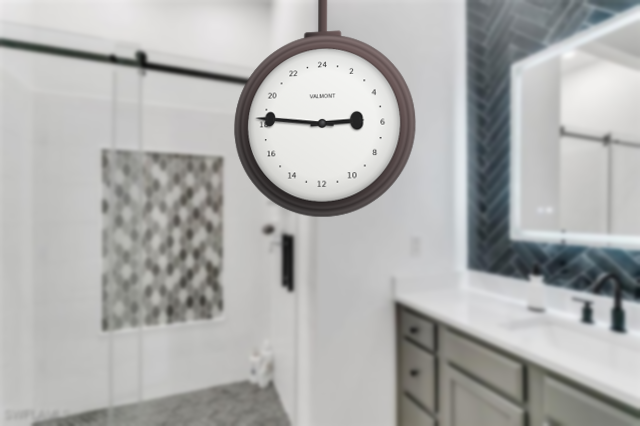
**5:46**
